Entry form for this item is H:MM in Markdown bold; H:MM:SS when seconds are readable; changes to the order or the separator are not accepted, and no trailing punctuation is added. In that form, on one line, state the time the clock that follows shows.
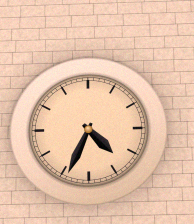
**4:34**
